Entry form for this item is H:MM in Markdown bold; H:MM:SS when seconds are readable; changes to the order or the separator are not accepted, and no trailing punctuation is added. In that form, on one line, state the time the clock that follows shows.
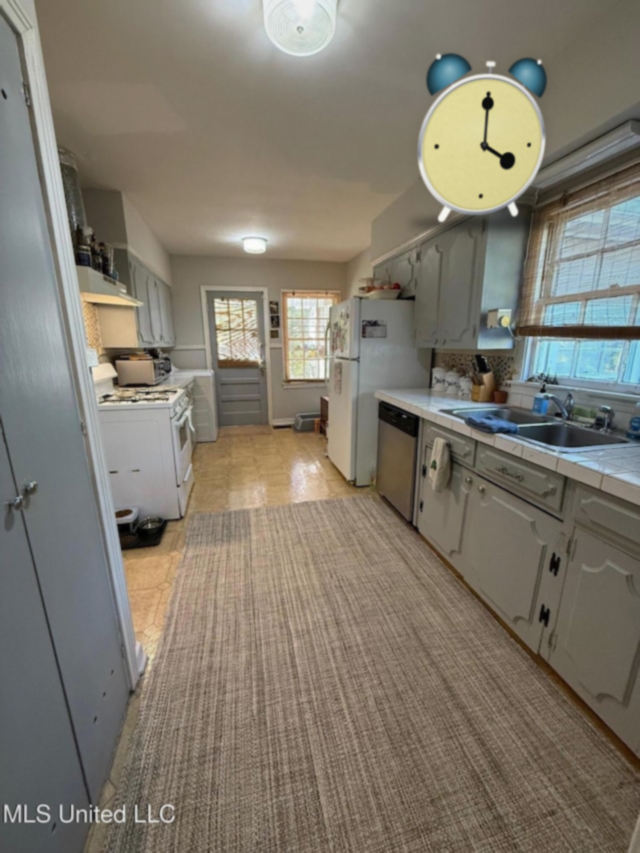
**4:00**
